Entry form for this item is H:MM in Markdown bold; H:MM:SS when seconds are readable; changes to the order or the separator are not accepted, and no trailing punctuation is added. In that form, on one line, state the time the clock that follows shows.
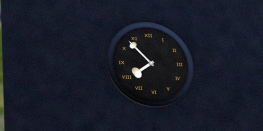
**7:53**
